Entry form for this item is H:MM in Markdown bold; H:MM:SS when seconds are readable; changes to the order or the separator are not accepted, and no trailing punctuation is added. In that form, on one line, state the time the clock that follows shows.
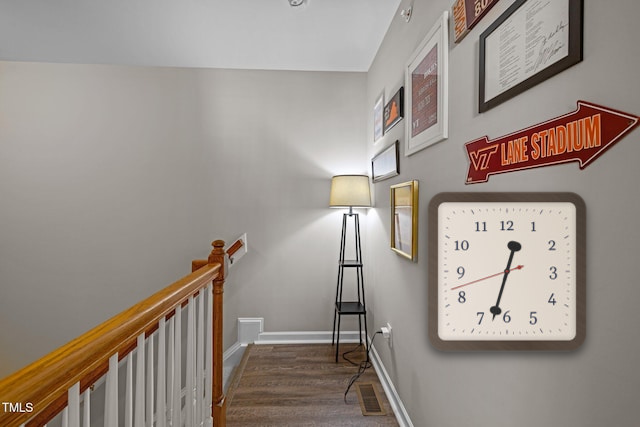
**12:32:42**
